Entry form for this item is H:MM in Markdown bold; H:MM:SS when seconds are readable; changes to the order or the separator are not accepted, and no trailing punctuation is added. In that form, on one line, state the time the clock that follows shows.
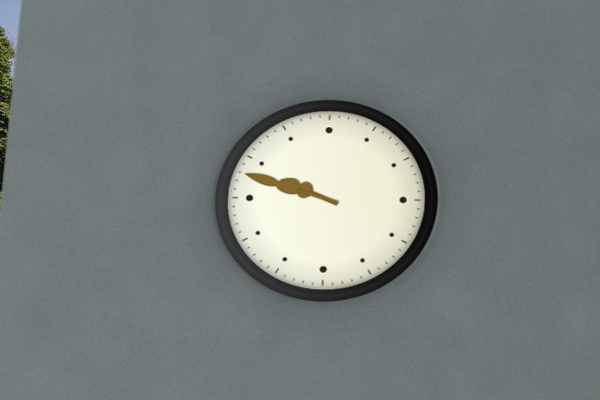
**9:48**
